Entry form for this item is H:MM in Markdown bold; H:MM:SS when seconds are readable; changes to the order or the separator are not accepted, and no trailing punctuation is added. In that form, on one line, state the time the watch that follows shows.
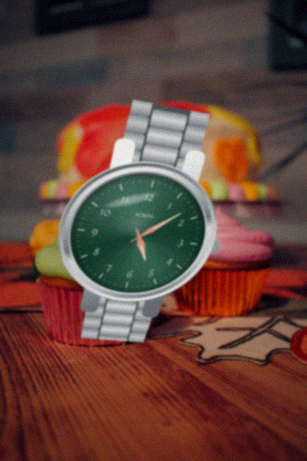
**5:08**
